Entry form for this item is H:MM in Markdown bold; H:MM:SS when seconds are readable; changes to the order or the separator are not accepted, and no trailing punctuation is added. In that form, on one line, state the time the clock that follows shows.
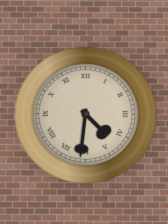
**4:31**
